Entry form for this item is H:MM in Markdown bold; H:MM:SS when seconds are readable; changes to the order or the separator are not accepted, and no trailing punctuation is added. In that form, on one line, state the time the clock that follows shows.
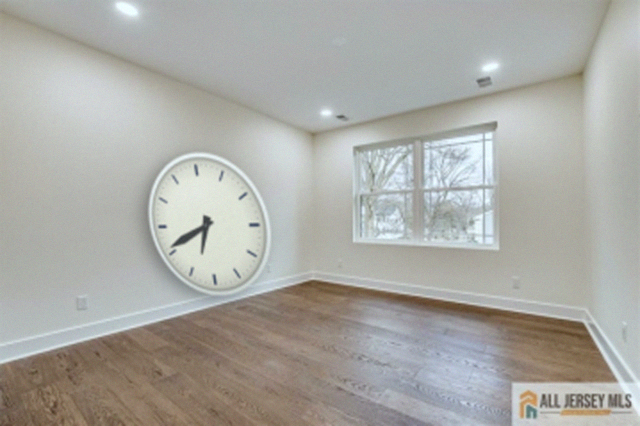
**6:41**
